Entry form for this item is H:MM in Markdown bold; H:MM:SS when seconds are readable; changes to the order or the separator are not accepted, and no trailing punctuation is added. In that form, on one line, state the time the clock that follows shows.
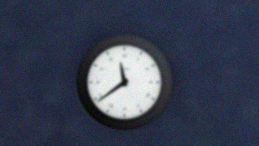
**11:39**
